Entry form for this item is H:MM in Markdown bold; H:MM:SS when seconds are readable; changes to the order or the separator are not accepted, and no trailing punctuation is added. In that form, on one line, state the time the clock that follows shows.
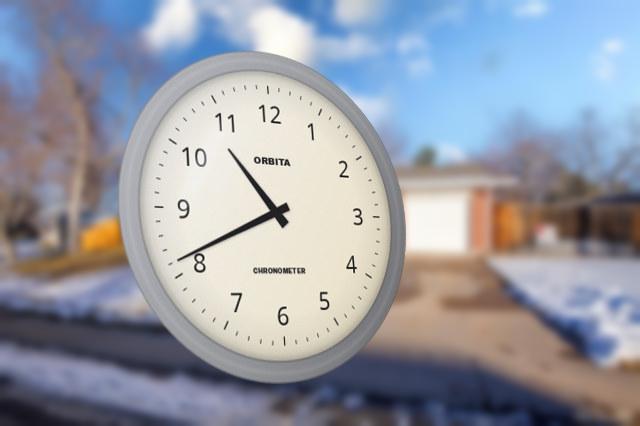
**10:41**
